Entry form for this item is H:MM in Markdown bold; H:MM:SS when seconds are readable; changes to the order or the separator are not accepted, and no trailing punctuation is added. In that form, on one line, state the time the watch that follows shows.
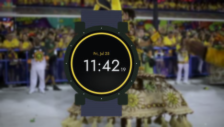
**11:42**
